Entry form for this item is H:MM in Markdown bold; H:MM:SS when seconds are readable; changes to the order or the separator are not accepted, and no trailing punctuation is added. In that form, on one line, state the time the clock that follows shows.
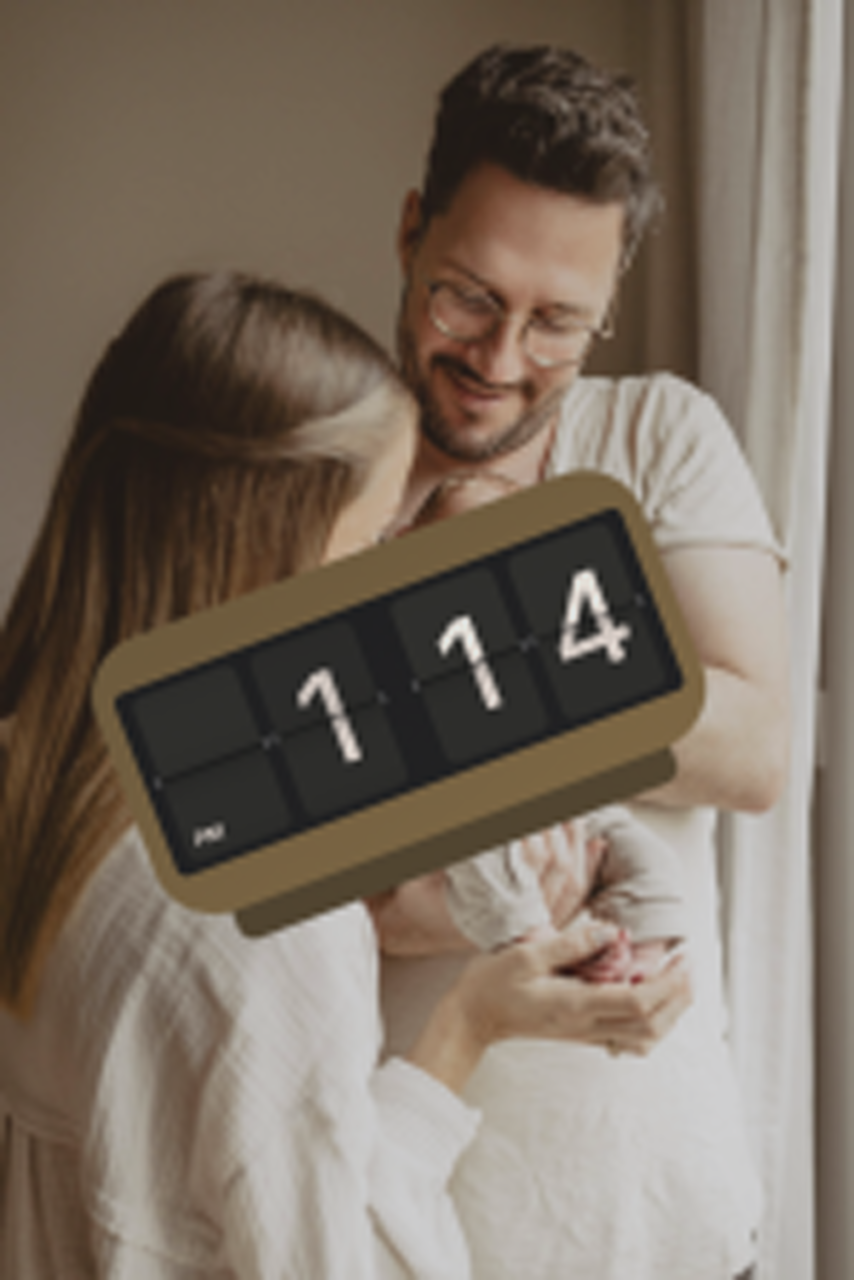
**1:14**
